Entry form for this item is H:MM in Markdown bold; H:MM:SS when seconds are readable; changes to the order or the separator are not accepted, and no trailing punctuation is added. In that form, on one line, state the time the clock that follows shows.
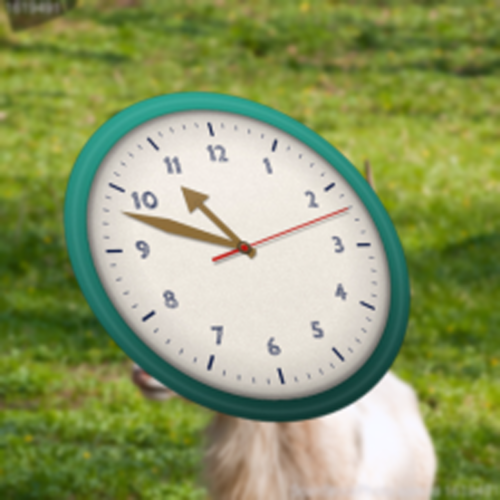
**10:48:12**
